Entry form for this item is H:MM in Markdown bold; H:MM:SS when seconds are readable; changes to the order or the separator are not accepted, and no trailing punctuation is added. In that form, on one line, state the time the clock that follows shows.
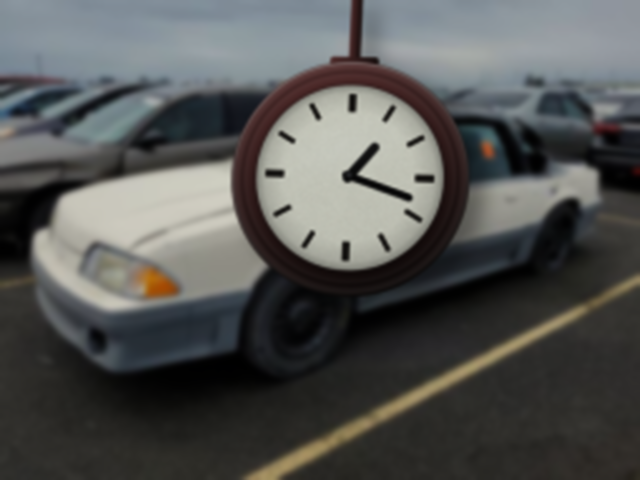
**1:18**
